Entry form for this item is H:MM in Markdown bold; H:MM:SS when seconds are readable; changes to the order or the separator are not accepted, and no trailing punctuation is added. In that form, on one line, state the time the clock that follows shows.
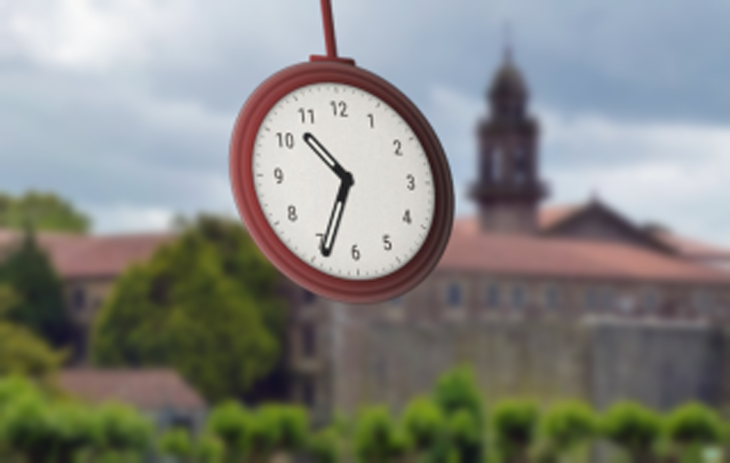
**10:34**
